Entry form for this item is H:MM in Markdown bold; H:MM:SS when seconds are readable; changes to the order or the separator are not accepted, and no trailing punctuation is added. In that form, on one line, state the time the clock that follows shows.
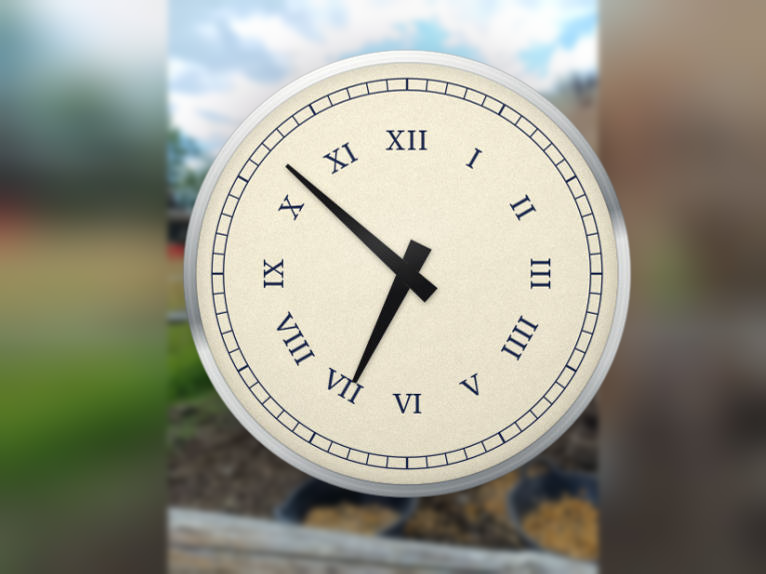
**6:52**
